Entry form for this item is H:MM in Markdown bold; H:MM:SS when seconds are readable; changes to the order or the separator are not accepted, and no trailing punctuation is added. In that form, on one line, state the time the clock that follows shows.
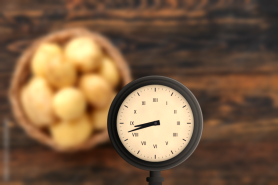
**8:42**
